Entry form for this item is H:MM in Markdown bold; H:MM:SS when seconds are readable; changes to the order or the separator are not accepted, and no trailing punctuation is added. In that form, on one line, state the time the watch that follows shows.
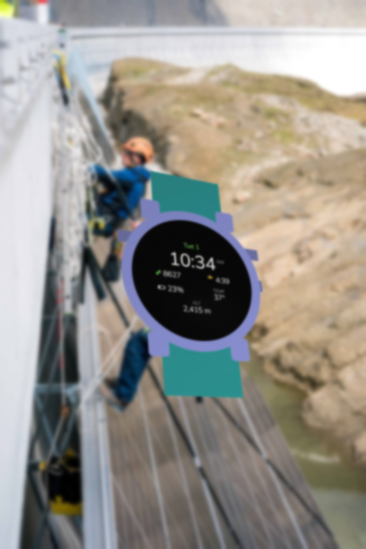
**10:34**
